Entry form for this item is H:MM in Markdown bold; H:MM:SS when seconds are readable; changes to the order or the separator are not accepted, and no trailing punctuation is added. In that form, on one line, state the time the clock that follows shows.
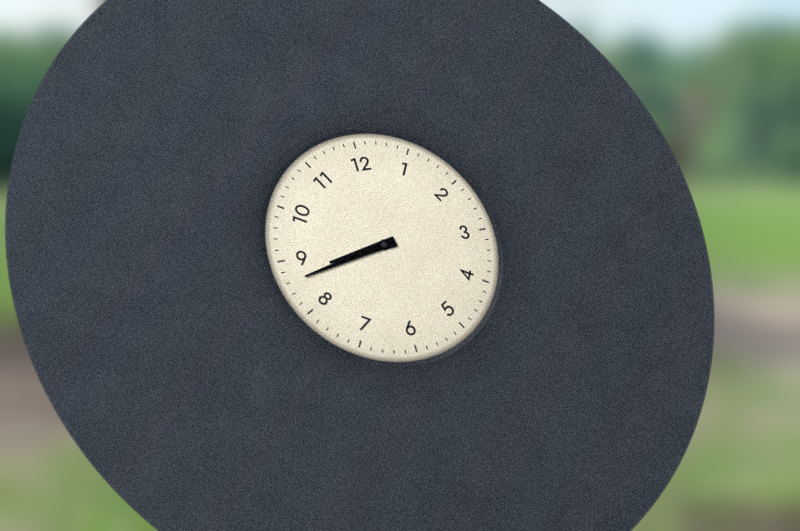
**8:43**
